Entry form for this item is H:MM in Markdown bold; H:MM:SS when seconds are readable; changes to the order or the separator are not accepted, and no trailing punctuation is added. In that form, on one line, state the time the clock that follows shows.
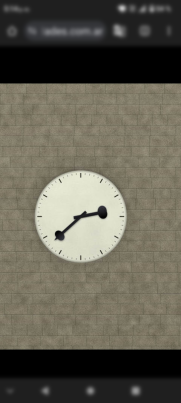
**2:38**
